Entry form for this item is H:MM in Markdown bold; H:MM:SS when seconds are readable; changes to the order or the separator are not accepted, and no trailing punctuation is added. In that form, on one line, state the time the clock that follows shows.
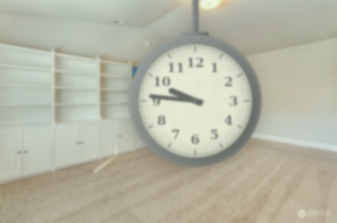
**9:46**
